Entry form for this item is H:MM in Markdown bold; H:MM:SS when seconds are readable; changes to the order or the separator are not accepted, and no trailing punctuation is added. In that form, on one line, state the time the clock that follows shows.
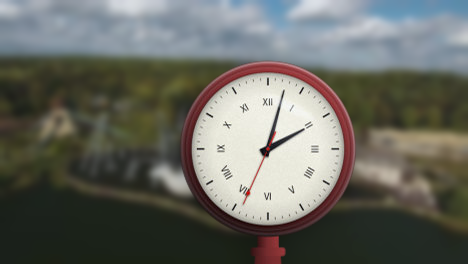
**2:02:34**
